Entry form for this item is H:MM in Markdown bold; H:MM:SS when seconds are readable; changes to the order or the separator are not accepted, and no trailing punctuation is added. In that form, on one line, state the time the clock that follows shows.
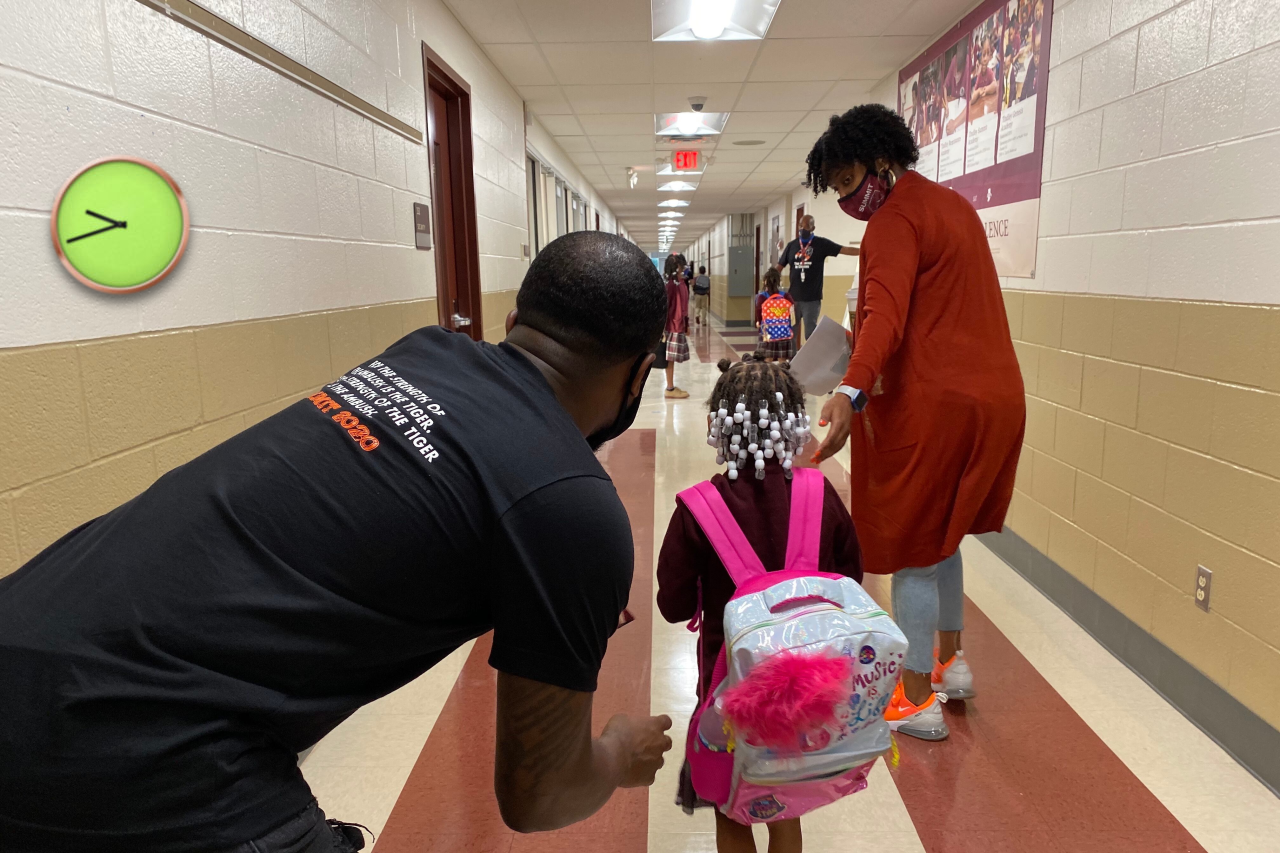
**9:42**
